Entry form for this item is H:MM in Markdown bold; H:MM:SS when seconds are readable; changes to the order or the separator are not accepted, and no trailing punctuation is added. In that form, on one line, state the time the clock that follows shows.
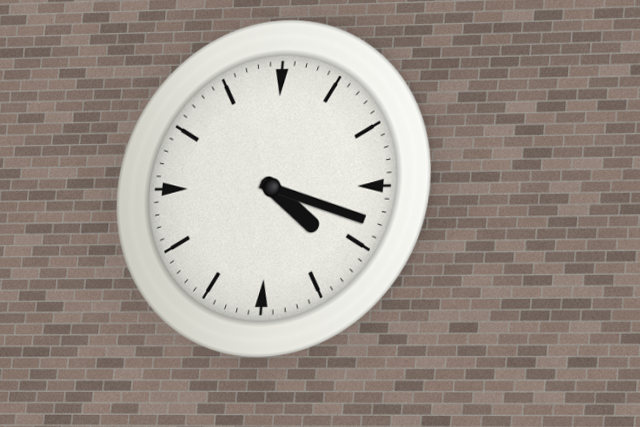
**4:18**
